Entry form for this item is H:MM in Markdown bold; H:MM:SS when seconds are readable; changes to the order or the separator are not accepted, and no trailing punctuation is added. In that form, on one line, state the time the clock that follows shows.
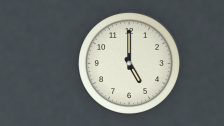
**5:00**
